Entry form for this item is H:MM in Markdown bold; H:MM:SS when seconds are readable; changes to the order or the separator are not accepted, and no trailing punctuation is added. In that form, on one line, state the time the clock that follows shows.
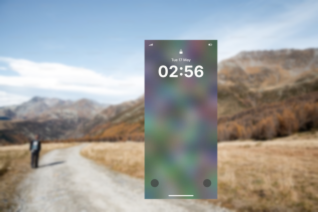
**2:56**
